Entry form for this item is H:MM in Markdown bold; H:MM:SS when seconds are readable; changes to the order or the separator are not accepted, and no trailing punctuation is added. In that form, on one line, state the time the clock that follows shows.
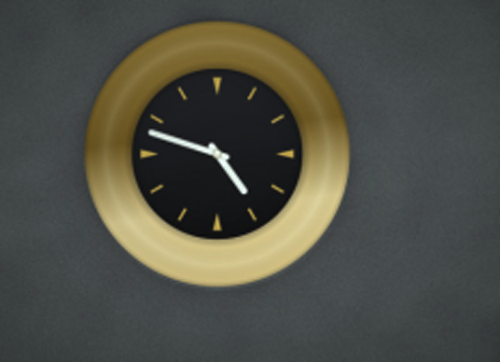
**4:48**
